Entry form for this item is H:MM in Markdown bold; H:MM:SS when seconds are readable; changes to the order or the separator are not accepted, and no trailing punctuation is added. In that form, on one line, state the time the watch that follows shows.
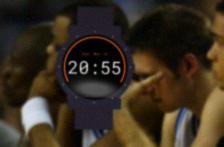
**20:55**
